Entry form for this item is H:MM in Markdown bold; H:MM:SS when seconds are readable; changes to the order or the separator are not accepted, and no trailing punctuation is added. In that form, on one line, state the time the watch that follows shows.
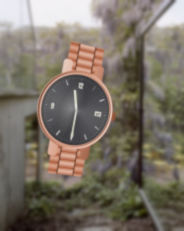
**11:30**
